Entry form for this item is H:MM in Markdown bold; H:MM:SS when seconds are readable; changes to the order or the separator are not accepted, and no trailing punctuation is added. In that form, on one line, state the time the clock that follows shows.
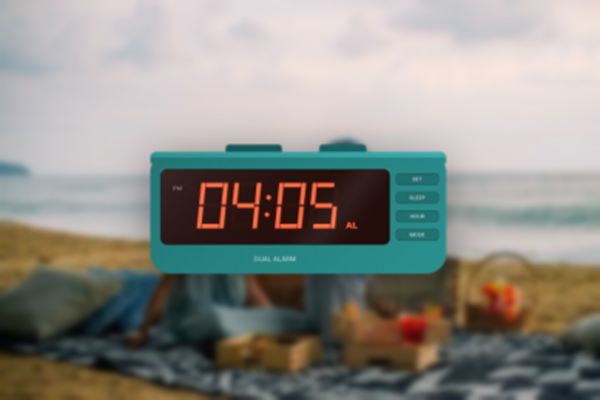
**4:05**
